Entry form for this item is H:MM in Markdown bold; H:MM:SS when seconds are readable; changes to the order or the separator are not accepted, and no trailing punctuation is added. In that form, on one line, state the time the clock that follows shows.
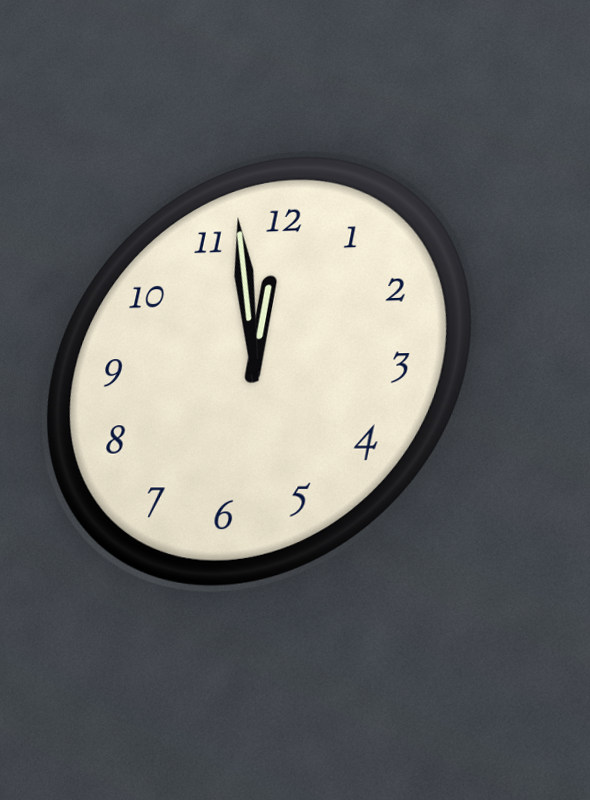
**11:57**
